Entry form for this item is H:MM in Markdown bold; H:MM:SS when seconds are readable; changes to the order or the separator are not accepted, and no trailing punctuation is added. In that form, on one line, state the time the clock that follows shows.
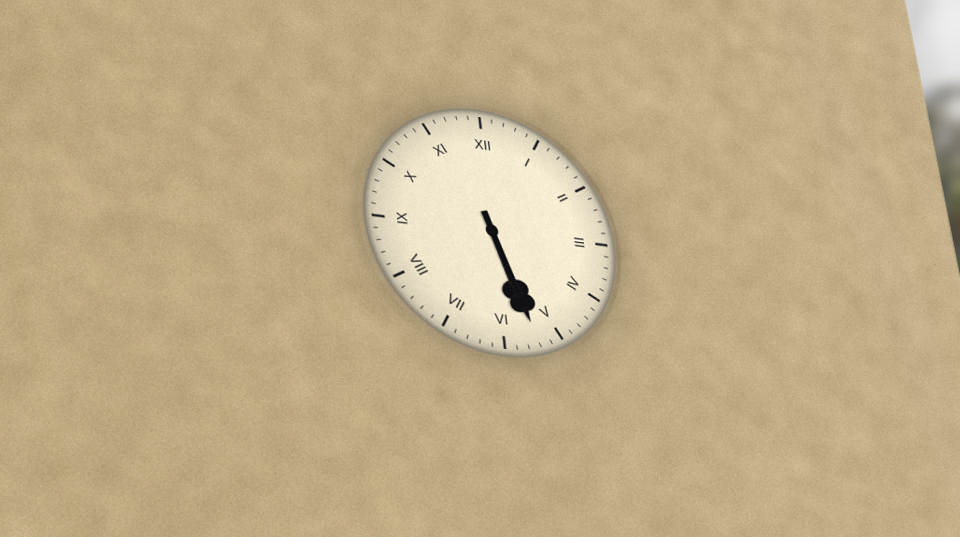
**5:27**
